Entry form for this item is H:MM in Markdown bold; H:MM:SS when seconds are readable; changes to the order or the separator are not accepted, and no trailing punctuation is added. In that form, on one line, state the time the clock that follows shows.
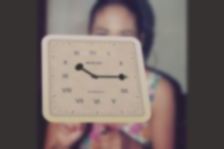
**10:15**
